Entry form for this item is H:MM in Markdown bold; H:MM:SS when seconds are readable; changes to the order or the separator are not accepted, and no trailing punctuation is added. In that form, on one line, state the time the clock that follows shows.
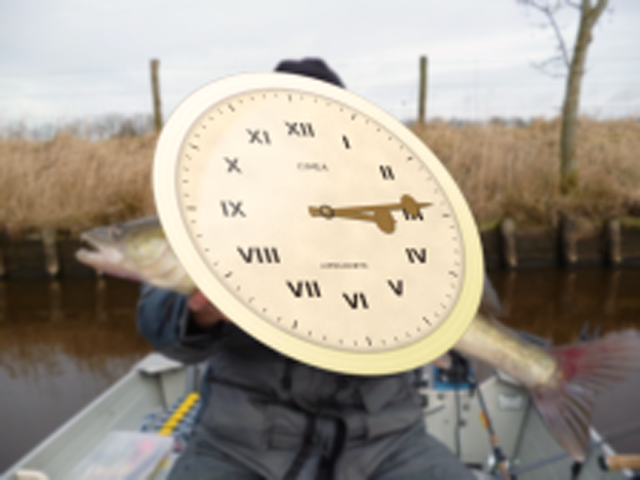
**3:14**
